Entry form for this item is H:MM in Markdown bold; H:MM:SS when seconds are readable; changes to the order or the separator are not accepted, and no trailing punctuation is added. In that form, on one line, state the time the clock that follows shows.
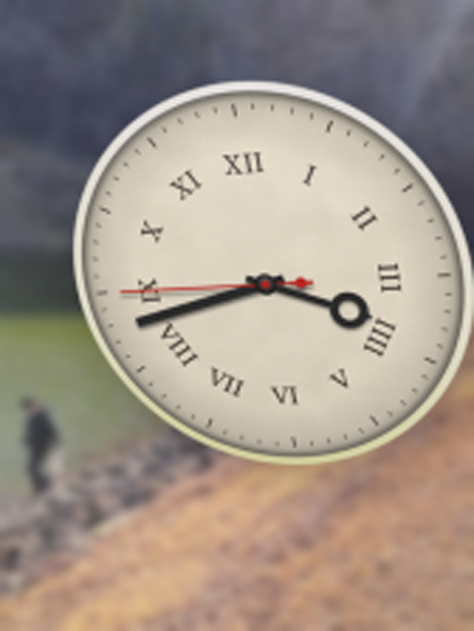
**3:42:45**
